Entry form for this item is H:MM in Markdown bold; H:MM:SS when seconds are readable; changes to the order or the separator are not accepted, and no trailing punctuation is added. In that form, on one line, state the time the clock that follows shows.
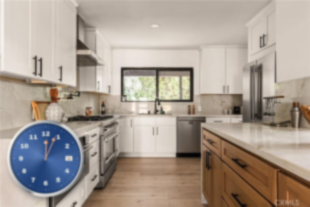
**12:04**
